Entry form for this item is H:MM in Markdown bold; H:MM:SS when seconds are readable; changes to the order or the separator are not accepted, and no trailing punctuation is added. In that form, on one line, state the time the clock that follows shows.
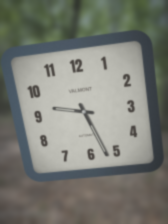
**9:27**
